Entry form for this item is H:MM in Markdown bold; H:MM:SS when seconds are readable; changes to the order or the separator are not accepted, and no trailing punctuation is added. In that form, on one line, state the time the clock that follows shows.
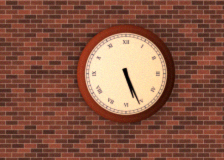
**5:26**
